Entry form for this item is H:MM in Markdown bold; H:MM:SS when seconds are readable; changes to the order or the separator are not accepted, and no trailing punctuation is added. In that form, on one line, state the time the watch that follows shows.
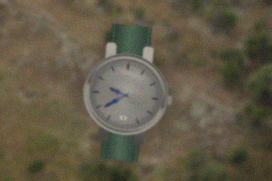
**9:39**
